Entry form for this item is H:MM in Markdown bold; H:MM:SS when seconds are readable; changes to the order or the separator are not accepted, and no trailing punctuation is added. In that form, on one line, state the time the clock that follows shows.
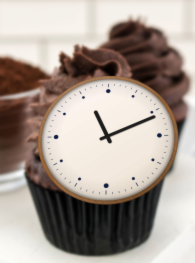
**11:11**
